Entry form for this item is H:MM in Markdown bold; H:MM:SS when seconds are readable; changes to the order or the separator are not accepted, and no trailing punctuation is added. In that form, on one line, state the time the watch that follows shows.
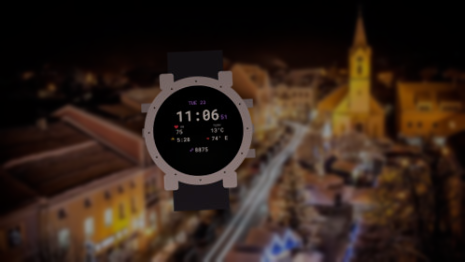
**11:06**
